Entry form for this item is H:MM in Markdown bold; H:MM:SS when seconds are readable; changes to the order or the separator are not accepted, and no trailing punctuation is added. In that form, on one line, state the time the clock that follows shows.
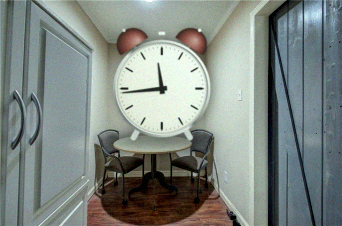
**11:44**
